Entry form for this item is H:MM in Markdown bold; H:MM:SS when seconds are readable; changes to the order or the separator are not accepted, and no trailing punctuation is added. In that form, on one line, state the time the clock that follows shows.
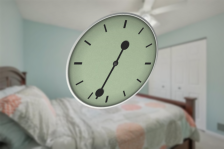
**12:33**
